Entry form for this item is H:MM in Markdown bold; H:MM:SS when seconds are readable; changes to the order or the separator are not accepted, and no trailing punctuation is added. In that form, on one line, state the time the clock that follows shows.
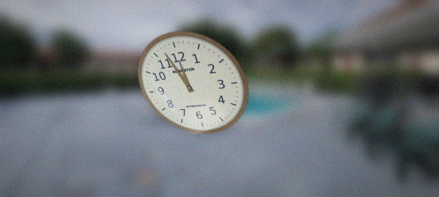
**11:57**
